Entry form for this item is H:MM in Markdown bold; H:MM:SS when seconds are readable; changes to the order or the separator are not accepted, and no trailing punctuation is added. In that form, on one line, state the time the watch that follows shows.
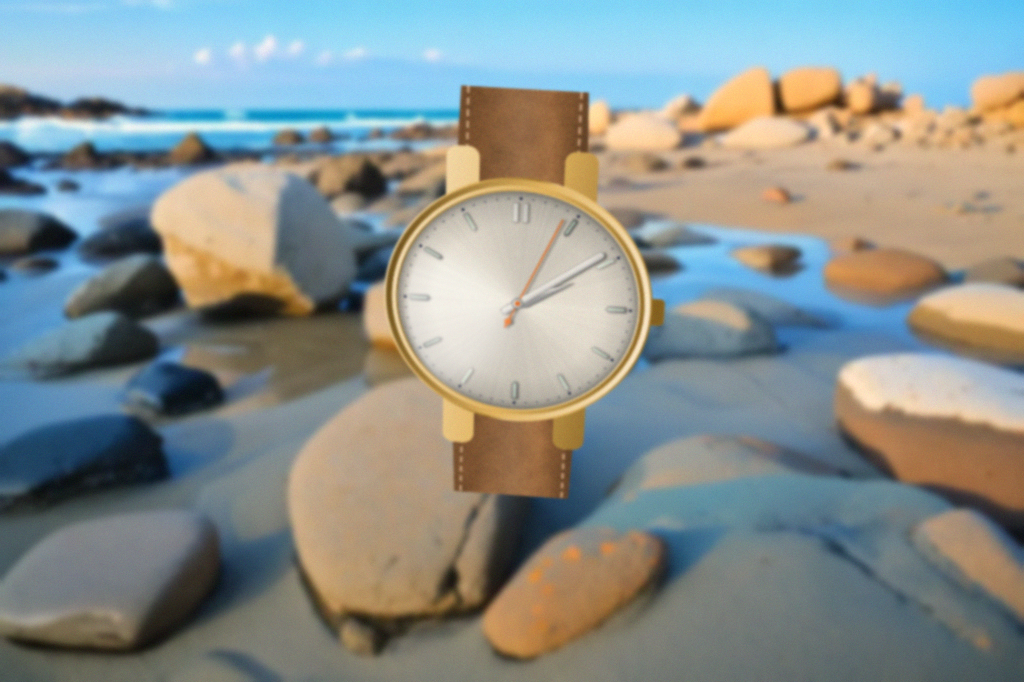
**2:09:04**
